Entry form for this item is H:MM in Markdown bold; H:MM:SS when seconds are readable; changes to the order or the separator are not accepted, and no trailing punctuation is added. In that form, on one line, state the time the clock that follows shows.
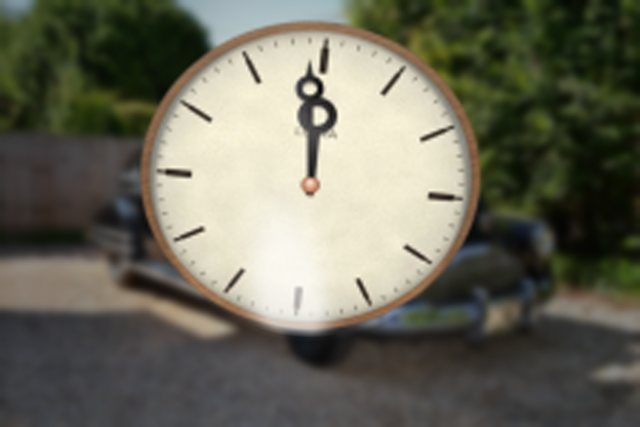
**11:59**
